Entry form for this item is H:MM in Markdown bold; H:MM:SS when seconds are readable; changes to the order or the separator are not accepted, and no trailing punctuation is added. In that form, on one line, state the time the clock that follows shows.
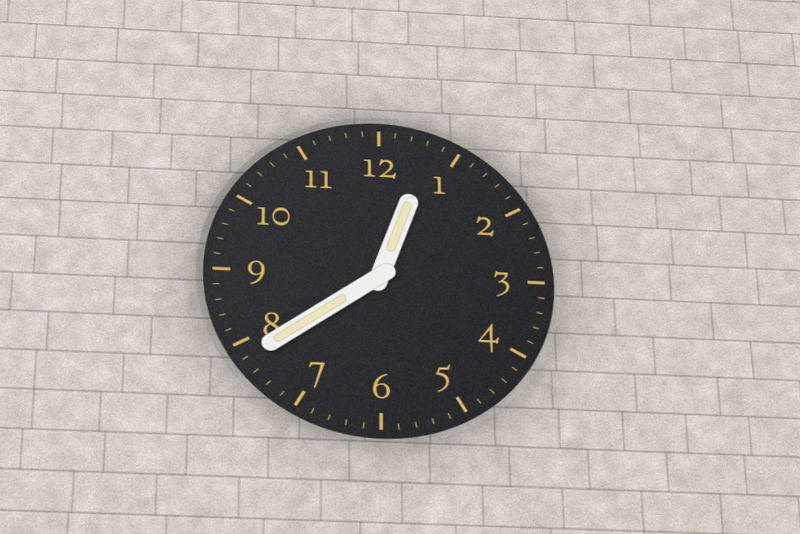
**12:39**
